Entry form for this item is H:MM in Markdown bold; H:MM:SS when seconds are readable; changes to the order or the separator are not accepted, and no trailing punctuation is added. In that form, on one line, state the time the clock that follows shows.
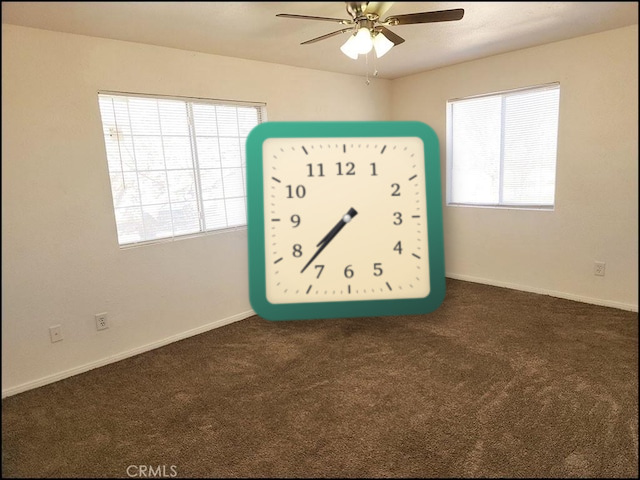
**7:37**
